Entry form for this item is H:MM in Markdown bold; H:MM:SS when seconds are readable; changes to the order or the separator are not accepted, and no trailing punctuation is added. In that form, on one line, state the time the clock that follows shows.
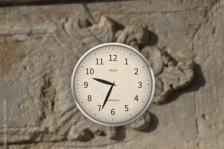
**9:34**
